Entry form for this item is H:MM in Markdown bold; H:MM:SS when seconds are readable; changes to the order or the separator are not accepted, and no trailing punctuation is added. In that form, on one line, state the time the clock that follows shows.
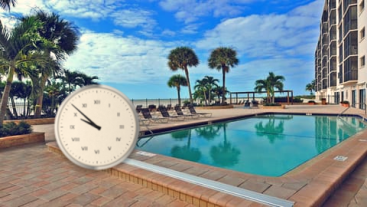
**9:52**
